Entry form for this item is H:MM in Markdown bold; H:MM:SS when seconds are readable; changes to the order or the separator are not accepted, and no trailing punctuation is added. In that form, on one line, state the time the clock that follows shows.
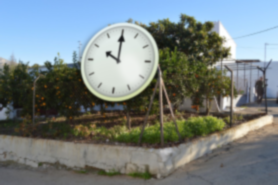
**10:00**
